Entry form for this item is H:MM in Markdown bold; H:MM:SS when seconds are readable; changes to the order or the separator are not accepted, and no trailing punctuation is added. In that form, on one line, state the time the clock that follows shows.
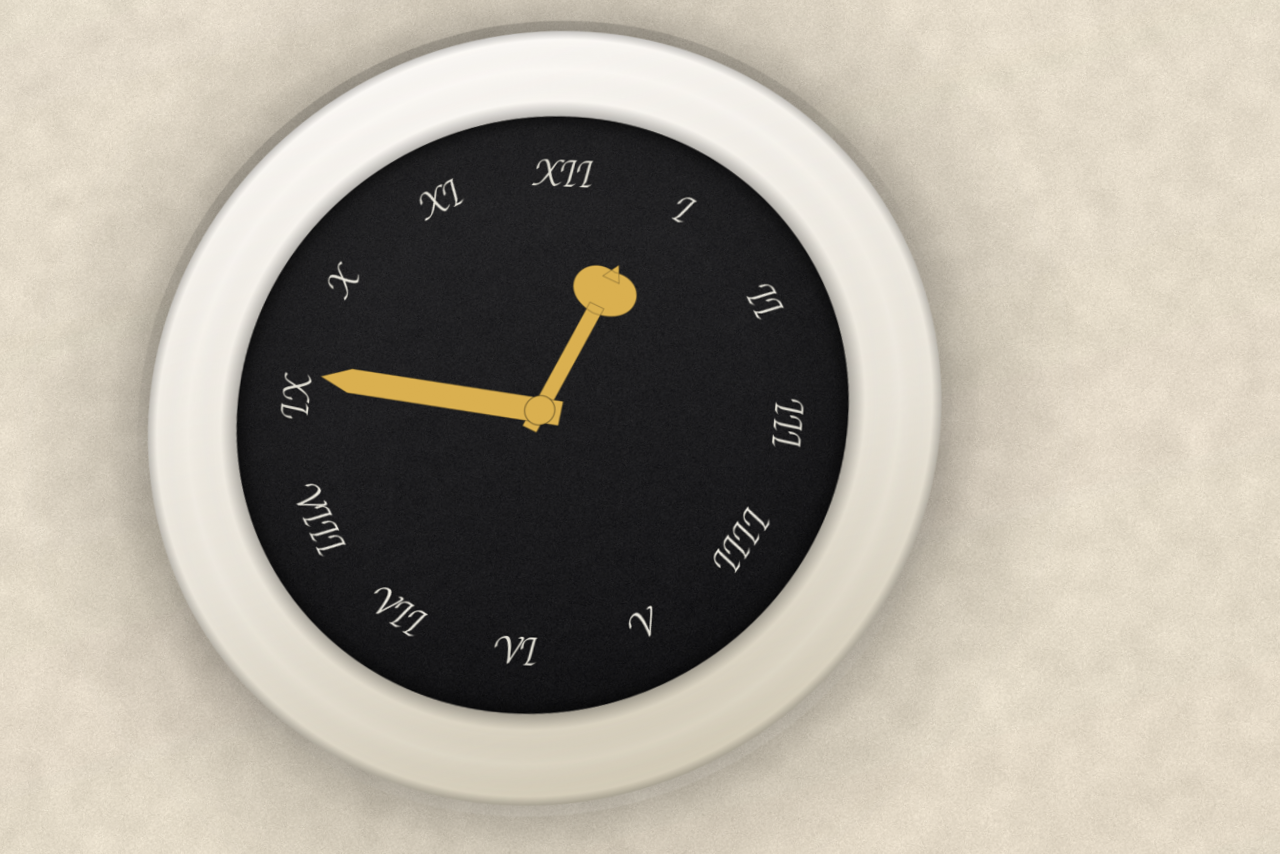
**12:46**
